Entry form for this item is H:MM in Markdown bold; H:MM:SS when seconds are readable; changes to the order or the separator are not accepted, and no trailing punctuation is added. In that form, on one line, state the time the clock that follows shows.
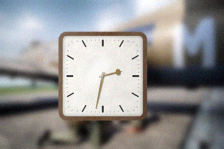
**2:32**
